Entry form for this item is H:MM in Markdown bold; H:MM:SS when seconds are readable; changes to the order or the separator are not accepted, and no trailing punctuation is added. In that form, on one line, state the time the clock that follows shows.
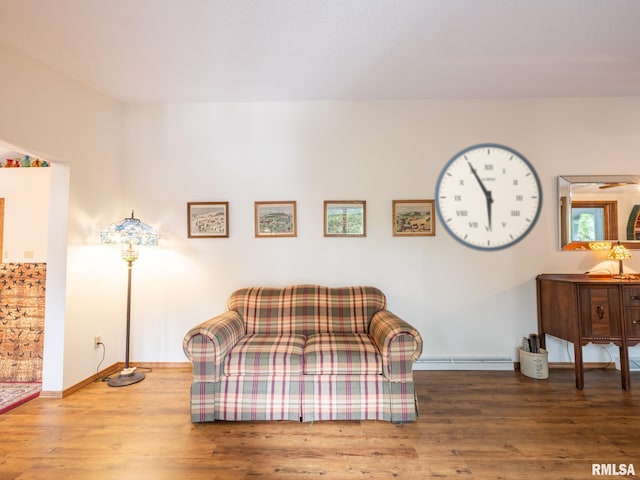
**5:55**
